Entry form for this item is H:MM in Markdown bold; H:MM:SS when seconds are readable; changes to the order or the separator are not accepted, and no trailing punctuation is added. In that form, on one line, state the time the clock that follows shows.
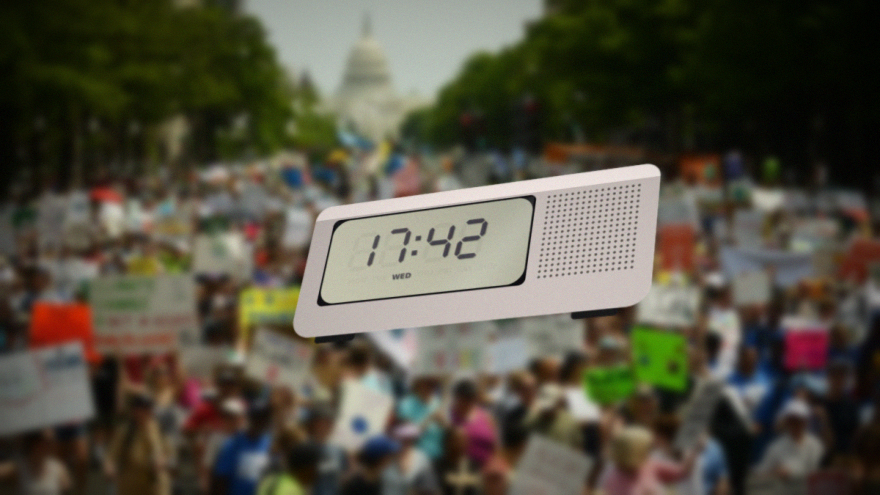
**17:42**
